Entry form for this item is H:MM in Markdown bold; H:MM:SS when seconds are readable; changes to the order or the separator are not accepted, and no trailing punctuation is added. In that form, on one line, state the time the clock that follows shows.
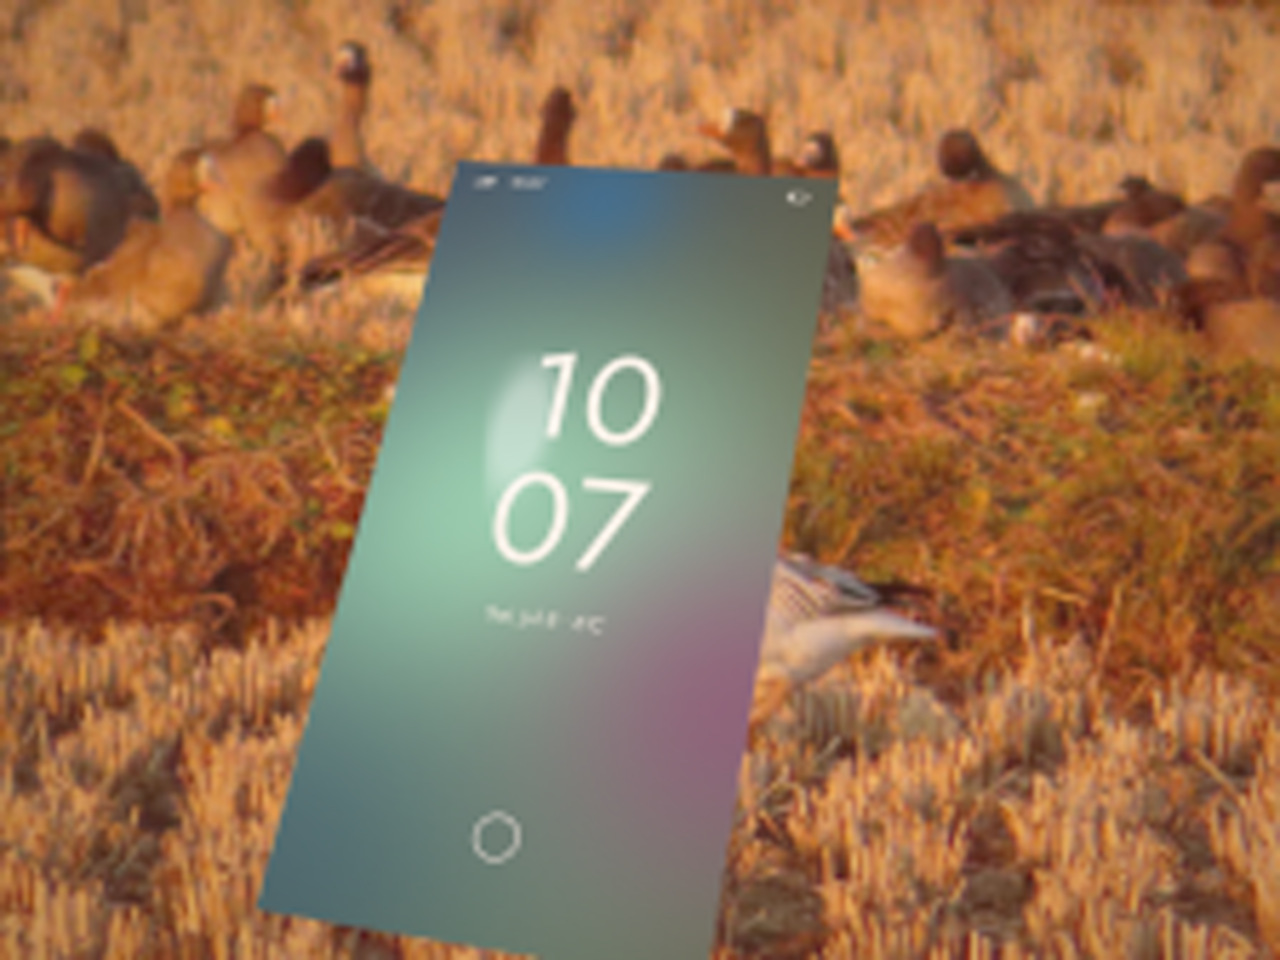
**10:07**
